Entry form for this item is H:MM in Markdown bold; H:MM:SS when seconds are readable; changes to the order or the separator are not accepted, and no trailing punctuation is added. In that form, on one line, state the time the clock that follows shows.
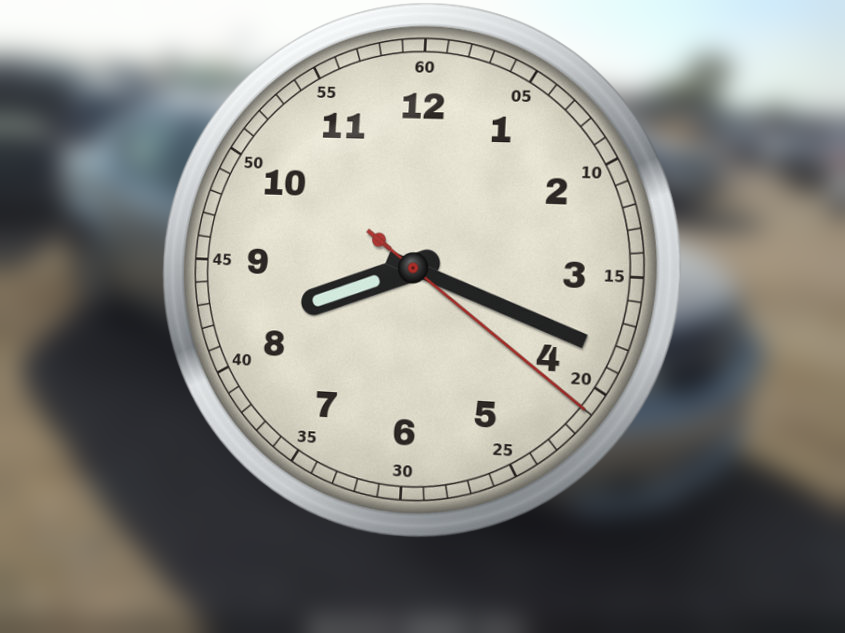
**8:18:21**
